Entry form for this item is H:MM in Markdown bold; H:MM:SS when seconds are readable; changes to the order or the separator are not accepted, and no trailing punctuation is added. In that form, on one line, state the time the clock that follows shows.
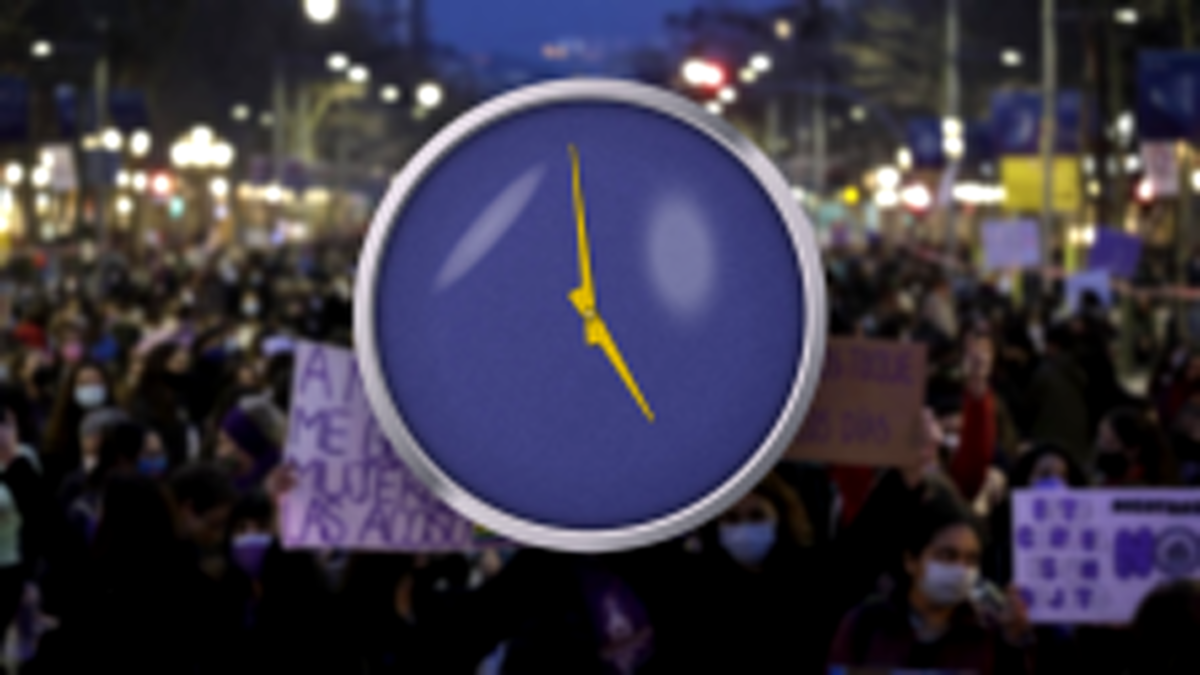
**4:59**
